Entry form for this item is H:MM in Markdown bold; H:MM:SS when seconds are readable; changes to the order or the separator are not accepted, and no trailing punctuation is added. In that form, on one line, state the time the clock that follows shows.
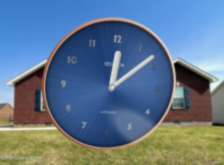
**12:08**
